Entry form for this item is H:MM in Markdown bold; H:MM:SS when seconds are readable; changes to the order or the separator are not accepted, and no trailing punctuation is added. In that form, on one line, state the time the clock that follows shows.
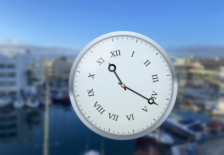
**11:22**
